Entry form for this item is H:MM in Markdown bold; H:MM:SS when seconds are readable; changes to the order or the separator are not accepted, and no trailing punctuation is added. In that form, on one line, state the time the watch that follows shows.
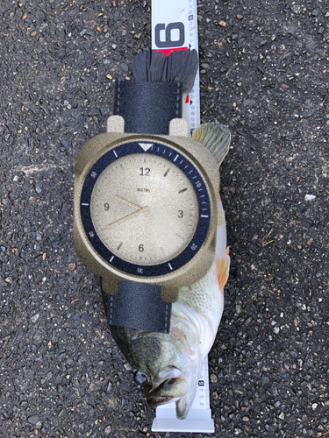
**9:40**
